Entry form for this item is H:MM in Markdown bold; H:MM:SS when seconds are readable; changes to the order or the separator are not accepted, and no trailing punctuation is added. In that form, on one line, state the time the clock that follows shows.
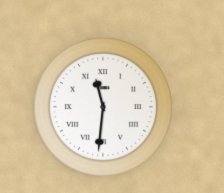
**11:31**
